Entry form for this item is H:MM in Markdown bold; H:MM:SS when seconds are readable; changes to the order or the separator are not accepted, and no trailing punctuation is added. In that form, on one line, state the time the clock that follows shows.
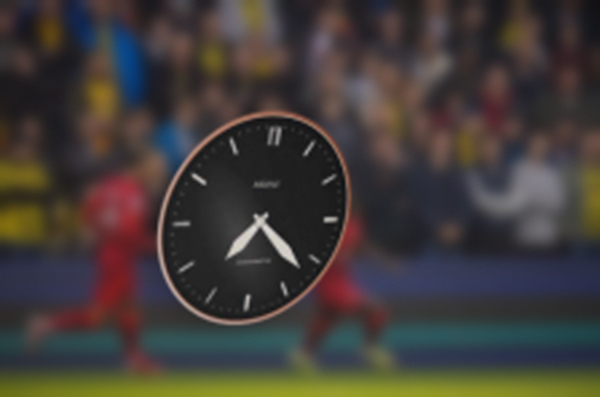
**7:22**
